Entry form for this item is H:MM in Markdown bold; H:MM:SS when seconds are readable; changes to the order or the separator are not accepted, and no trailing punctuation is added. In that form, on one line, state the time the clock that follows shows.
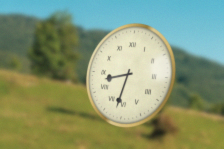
**8:32**
